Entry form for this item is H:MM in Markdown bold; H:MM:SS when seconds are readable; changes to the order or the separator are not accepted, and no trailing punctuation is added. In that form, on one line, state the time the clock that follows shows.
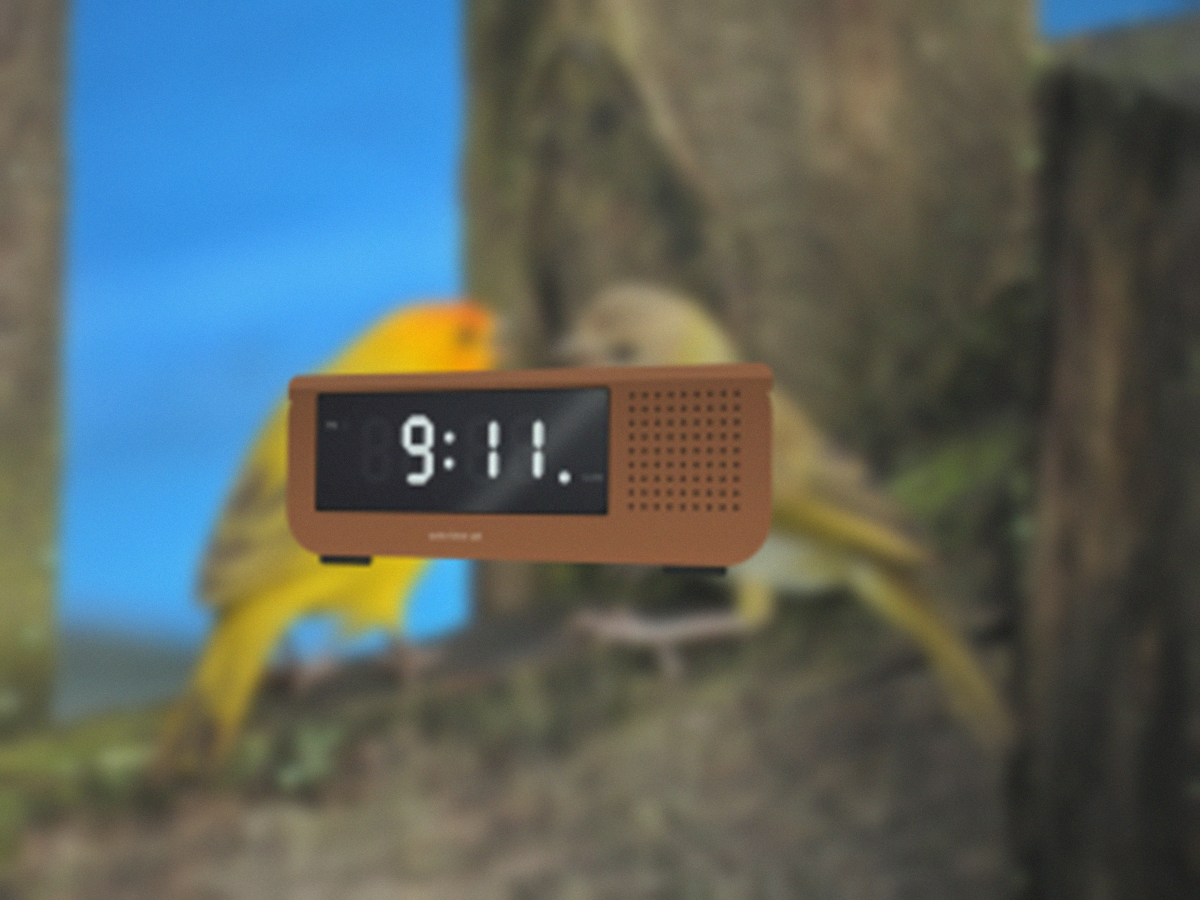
**9:11**
